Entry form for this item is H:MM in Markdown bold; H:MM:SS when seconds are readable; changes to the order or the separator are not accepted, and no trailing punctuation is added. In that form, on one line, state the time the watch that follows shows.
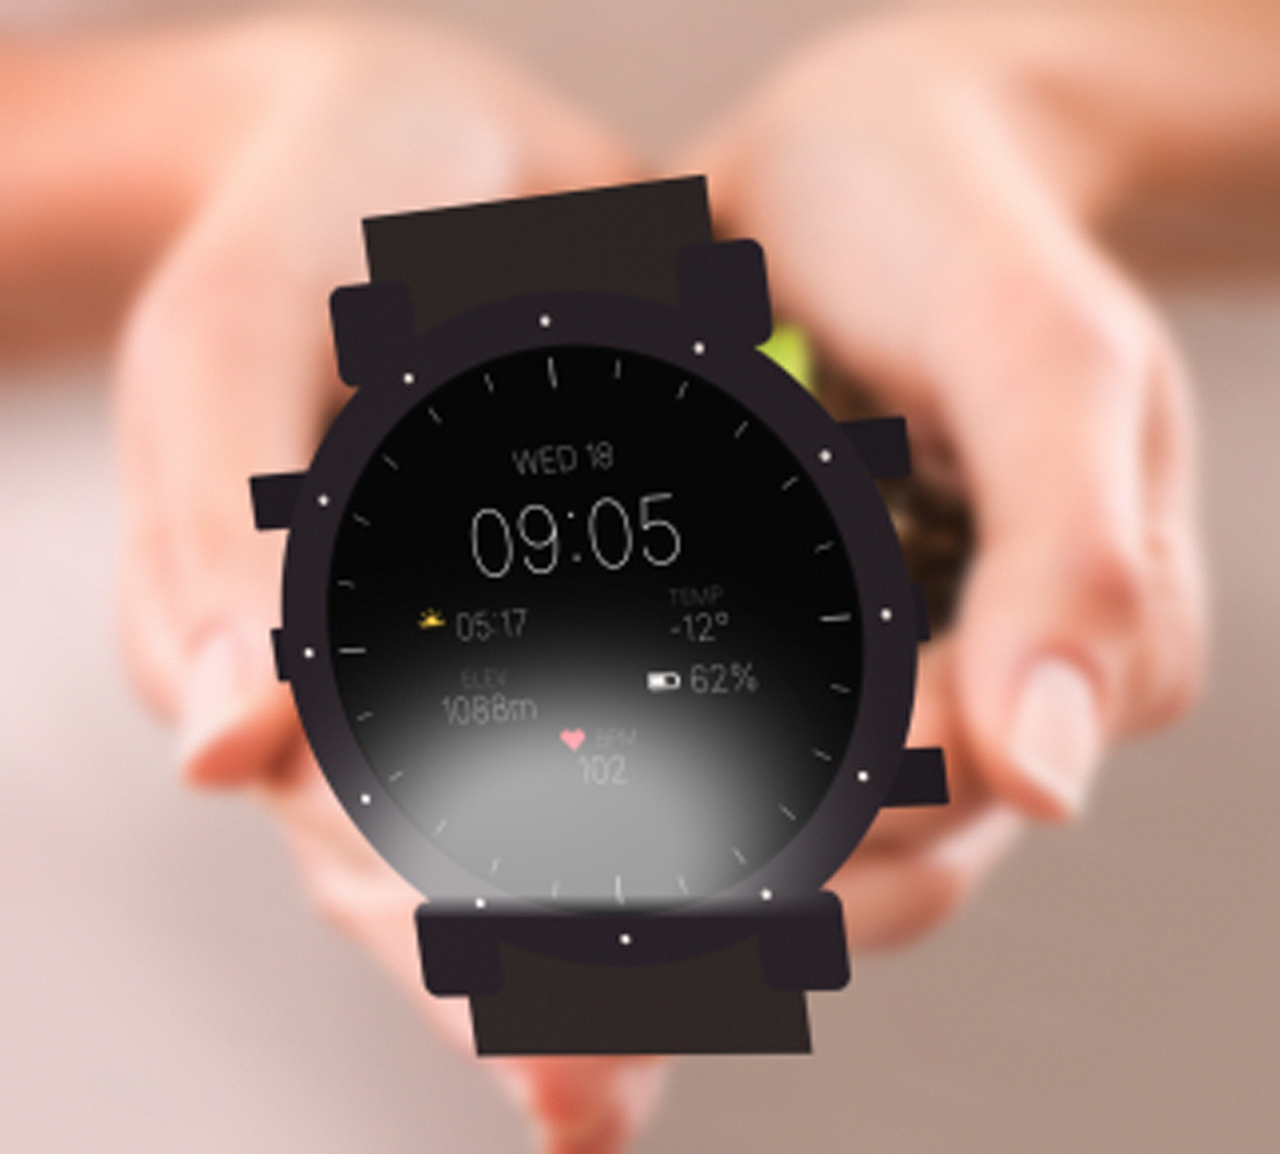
**9:05**
